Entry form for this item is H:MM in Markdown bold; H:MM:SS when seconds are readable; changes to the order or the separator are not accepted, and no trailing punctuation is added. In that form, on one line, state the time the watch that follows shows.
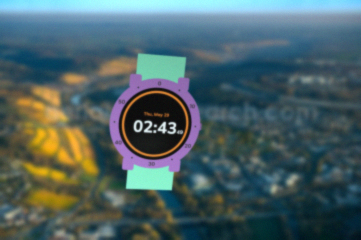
**2:43**
